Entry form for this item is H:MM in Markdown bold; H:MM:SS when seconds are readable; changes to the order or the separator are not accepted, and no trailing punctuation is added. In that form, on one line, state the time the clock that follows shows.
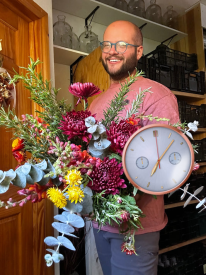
**7:07**
